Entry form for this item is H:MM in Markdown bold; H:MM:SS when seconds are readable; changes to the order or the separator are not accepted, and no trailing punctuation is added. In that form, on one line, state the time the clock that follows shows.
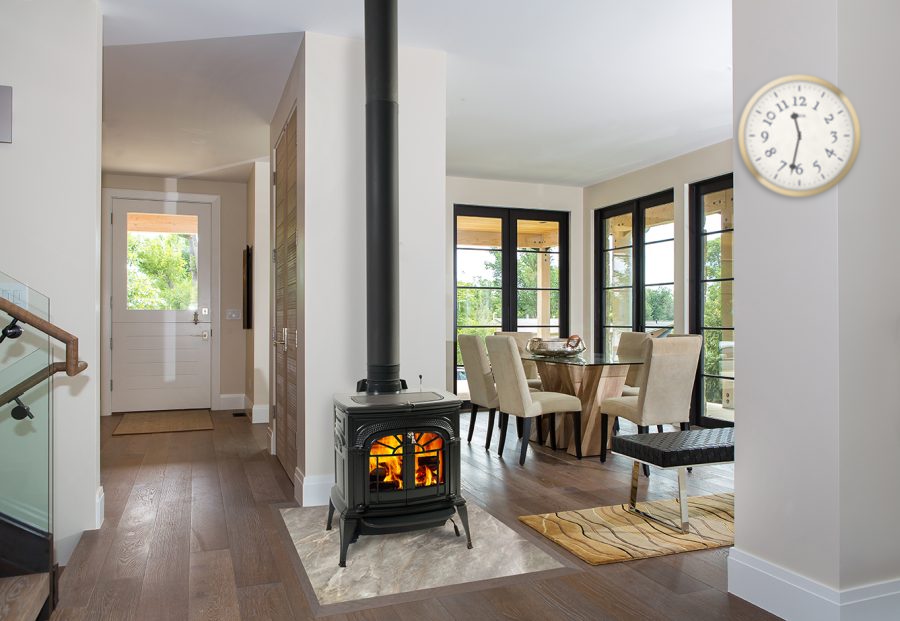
**11:32**
